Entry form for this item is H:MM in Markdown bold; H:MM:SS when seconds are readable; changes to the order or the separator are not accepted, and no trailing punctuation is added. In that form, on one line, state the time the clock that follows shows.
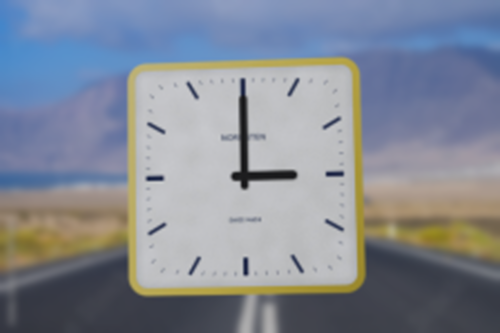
**3:00**
